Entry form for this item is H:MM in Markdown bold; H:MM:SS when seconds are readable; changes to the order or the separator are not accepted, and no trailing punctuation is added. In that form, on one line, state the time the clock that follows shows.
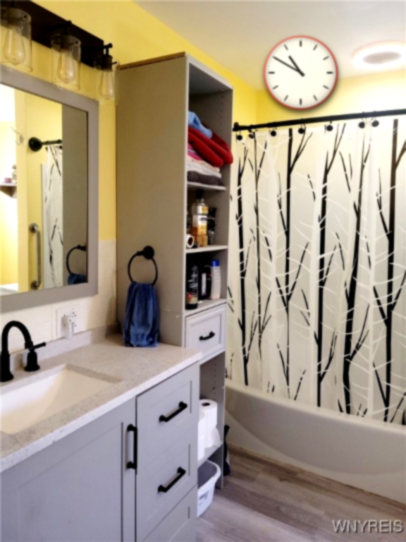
**10:50**
